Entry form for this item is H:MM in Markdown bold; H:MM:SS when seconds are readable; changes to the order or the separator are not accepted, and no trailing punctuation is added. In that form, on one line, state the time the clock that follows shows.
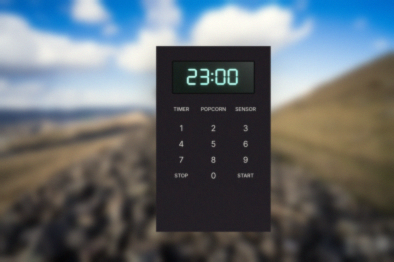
**23:00**
